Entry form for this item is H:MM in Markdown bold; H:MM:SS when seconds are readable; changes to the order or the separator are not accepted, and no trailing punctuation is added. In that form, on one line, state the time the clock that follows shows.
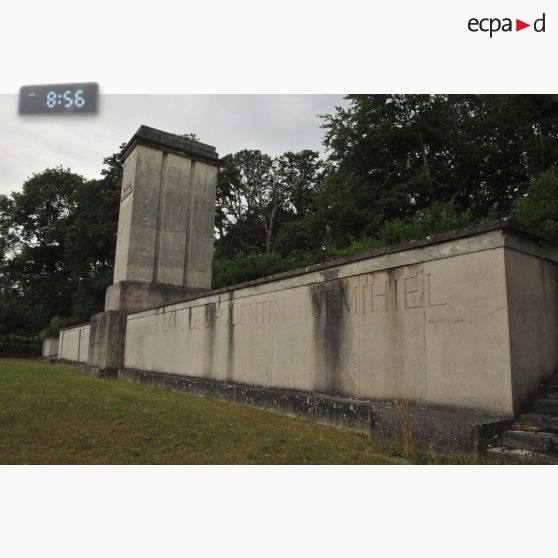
**8:56**
